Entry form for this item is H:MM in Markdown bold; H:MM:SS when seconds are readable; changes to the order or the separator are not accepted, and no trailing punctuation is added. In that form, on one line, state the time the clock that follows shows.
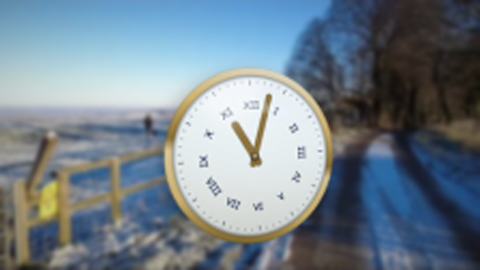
**11:03**
